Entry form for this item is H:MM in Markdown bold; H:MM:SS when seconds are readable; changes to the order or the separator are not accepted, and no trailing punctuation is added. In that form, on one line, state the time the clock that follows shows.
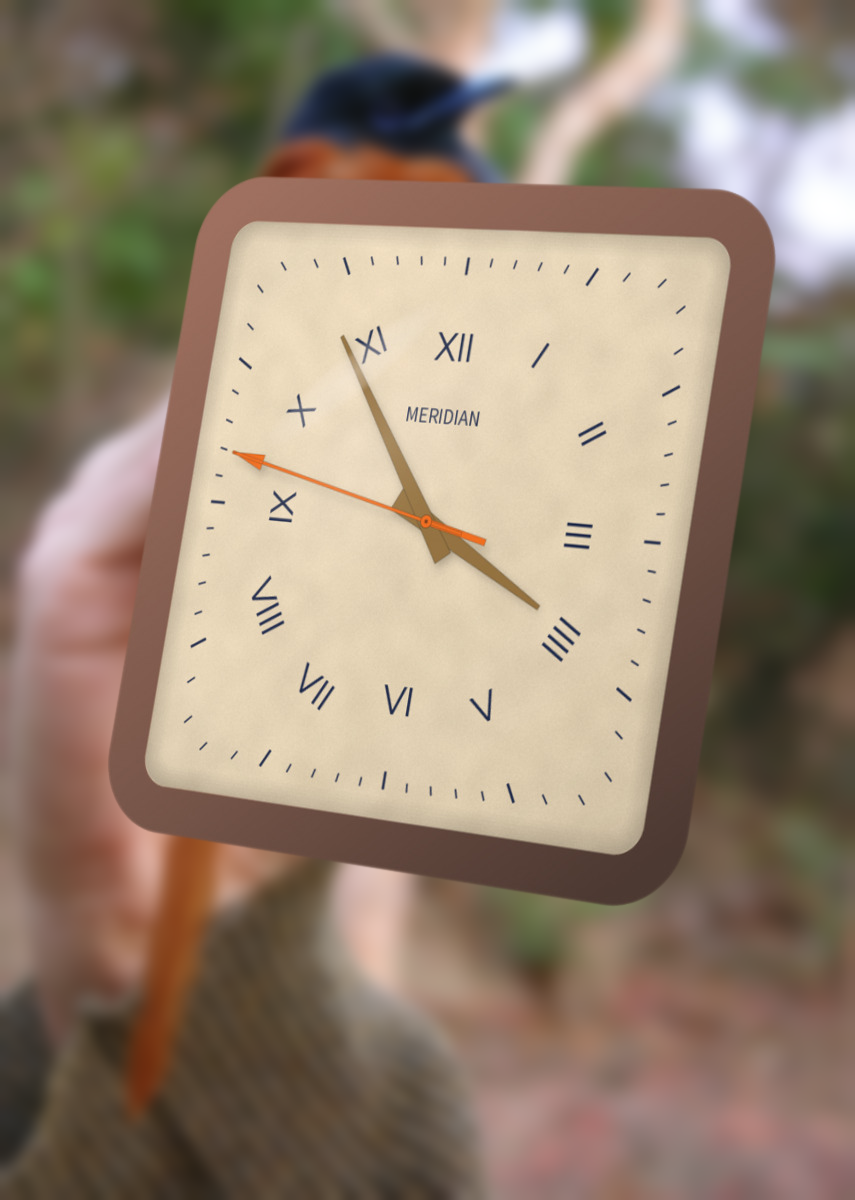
**3:53:47**
